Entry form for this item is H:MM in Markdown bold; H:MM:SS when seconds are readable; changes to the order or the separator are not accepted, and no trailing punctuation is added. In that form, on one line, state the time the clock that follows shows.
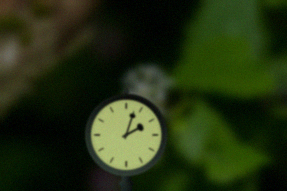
**2:03**
